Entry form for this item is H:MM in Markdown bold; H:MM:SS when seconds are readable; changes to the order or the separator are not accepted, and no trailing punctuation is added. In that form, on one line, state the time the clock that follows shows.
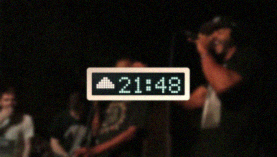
**21:48**
